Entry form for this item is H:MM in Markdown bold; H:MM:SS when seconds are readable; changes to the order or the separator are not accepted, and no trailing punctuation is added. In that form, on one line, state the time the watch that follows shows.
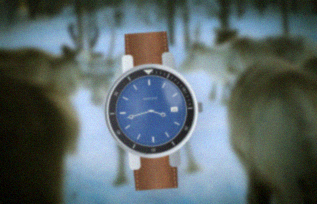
**3:43**
